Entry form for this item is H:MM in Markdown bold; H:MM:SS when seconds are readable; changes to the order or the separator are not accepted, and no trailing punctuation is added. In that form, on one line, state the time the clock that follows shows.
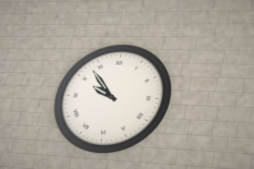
**9:53**
